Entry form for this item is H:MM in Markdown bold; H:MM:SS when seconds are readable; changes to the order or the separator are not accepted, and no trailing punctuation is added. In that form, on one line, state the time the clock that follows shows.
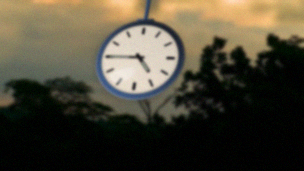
**4:45**
